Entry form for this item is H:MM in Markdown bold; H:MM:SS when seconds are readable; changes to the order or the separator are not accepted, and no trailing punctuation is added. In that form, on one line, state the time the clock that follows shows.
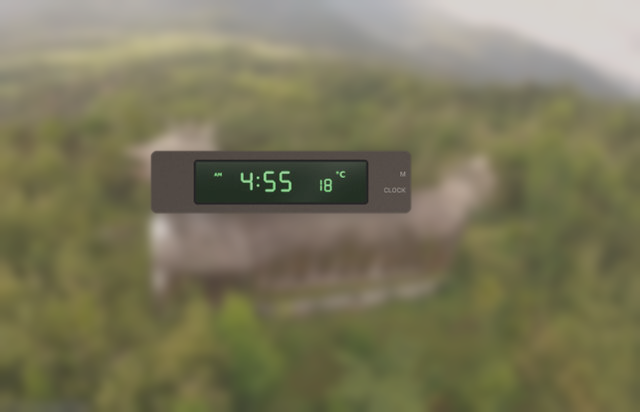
**4:55**
